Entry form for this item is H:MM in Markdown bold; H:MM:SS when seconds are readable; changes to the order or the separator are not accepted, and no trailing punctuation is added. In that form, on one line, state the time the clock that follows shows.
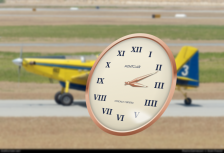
**3:11**
